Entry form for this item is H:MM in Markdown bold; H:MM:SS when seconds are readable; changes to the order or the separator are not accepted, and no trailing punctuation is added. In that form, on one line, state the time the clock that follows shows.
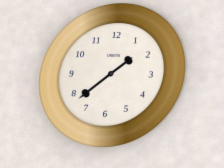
**1:38**
